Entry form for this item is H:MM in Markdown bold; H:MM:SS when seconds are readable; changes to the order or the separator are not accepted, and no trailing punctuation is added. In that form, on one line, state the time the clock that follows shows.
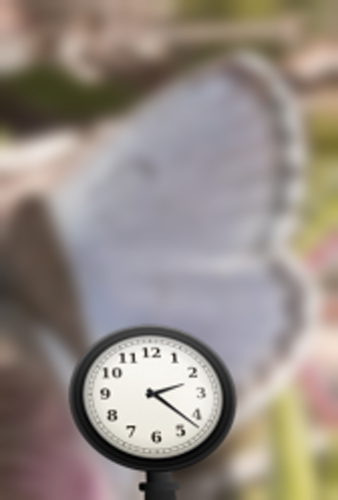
**2:22**
